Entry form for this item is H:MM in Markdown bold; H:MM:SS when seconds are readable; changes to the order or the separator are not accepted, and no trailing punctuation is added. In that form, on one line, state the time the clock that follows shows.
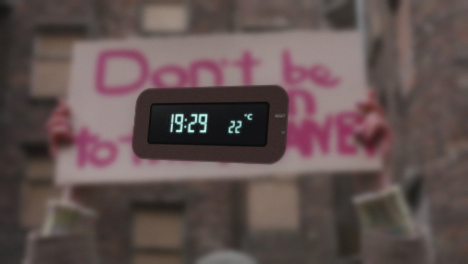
**19:29**
